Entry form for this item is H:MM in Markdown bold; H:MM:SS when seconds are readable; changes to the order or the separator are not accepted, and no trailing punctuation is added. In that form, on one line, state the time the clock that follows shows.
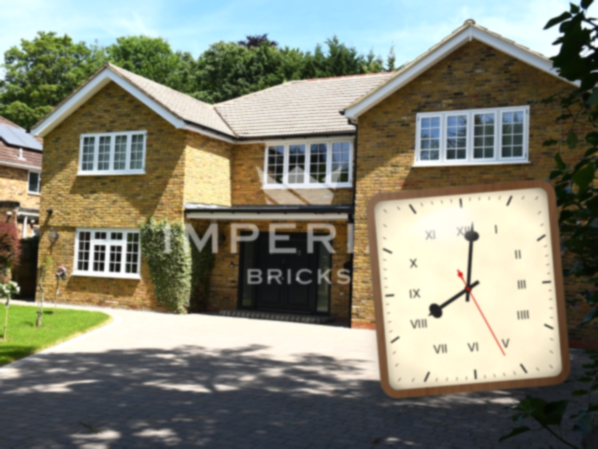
**8:01:26**
